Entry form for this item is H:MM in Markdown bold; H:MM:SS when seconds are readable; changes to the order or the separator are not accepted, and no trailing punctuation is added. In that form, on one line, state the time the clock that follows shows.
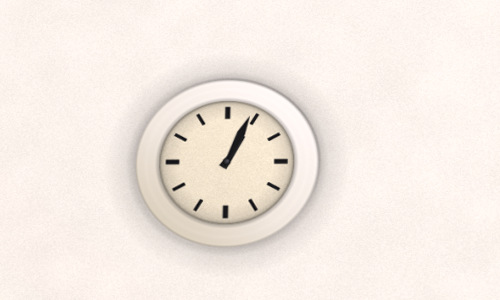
**1:04**
